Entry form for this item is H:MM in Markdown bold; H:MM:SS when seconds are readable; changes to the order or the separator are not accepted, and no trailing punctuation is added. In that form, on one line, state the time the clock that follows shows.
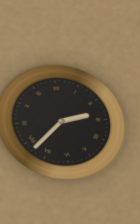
**2:38**
